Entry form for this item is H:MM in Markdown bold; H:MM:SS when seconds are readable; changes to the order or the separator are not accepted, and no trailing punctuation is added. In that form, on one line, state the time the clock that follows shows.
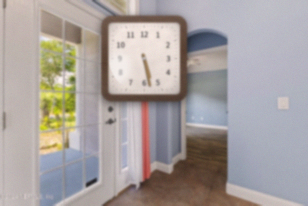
**5:28**
